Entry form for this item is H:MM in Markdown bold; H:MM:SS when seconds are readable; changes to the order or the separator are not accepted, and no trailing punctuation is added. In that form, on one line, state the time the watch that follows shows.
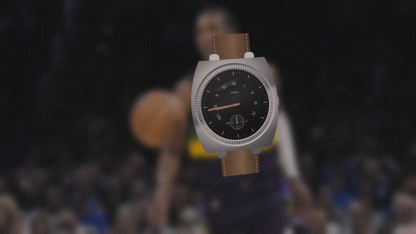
**8:44**
